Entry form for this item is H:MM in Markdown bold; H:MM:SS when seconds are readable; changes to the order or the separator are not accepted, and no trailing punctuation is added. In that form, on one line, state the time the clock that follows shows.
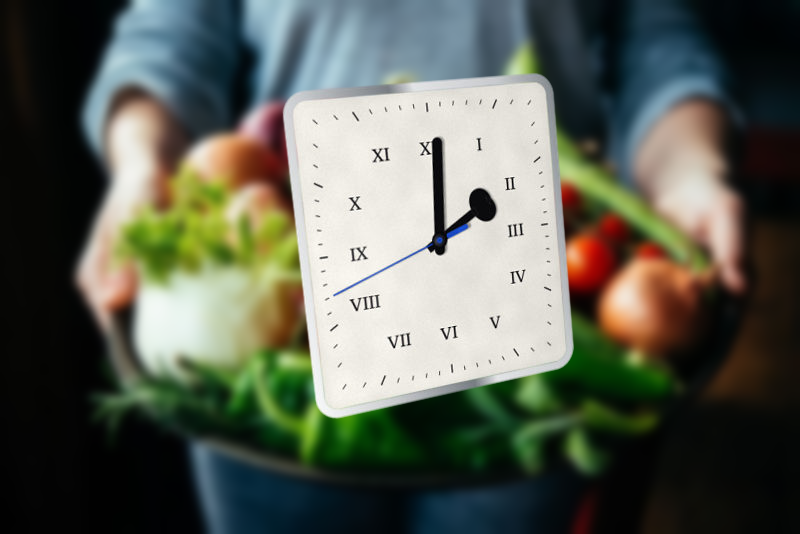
**2:00:42**
